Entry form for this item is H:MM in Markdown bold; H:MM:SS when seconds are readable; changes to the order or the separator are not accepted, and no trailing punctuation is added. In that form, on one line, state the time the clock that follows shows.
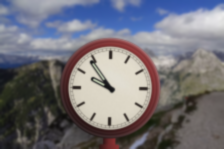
**9:54**
